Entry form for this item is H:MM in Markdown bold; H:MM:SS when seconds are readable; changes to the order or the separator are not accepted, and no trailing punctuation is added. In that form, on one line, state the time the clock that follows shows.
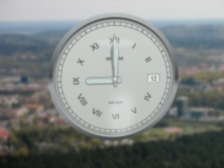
**9:00**
